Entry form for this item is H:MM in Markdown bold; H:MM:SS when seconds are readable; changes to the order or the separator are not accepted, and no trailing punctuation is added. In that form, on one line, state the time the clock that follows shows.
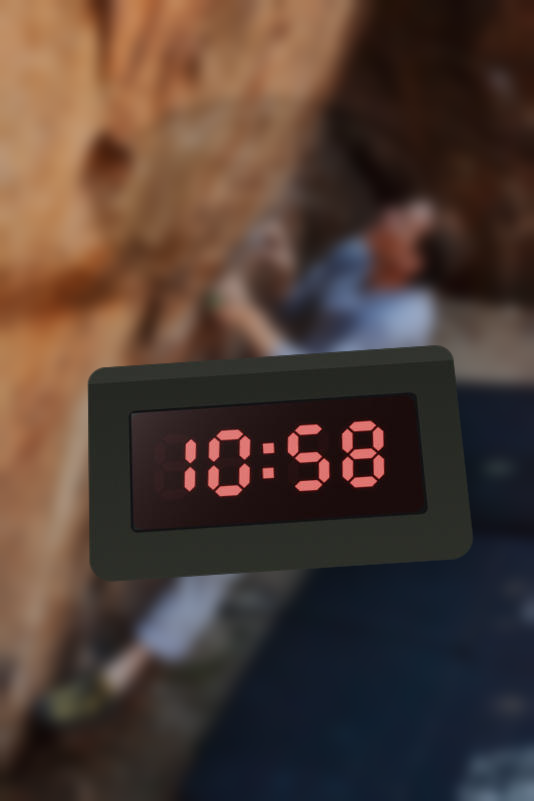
**10:58**
